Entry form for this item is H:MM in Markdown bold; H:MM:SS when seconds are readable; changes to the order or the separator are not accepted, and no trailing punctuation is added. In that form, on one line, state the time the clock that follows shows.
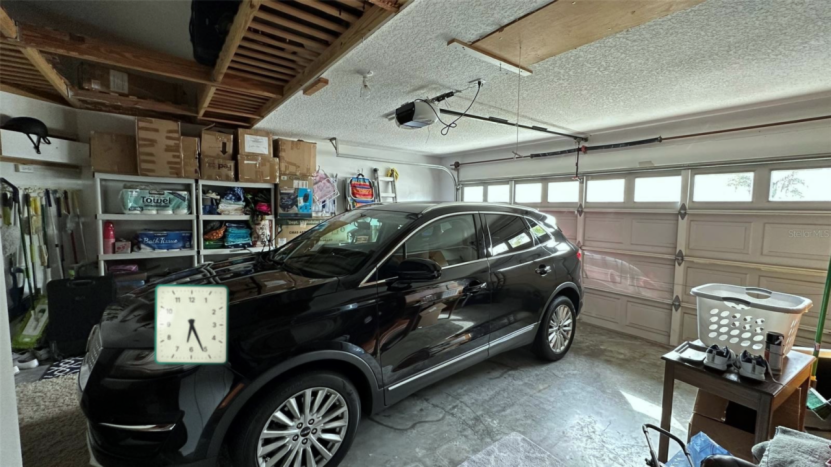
**6:26**
